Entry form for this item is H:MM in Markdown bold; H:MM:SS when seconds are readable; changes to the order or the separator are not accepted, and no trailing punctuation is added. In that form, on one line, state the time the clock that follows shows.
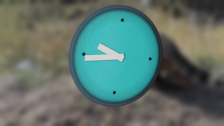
**9:44**
